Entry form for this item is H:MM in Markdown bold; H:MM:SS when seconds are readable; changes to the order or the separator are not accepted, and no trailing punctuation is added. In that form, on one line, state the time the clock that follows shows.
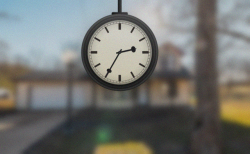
**2:35**
